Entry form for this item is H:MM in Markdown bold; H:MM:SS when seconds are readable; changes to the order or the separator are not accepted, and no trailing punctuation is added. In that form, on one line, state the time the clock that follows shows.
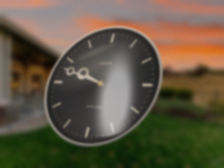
**9:48**
